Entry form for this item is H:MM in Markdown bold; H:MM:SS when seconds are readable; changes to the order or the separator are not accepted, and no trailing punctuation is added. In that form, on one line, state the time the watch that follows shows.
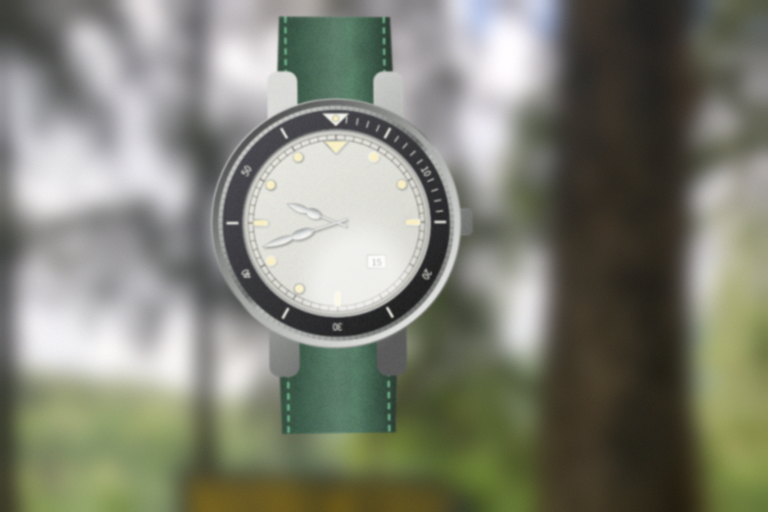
**9:42**
